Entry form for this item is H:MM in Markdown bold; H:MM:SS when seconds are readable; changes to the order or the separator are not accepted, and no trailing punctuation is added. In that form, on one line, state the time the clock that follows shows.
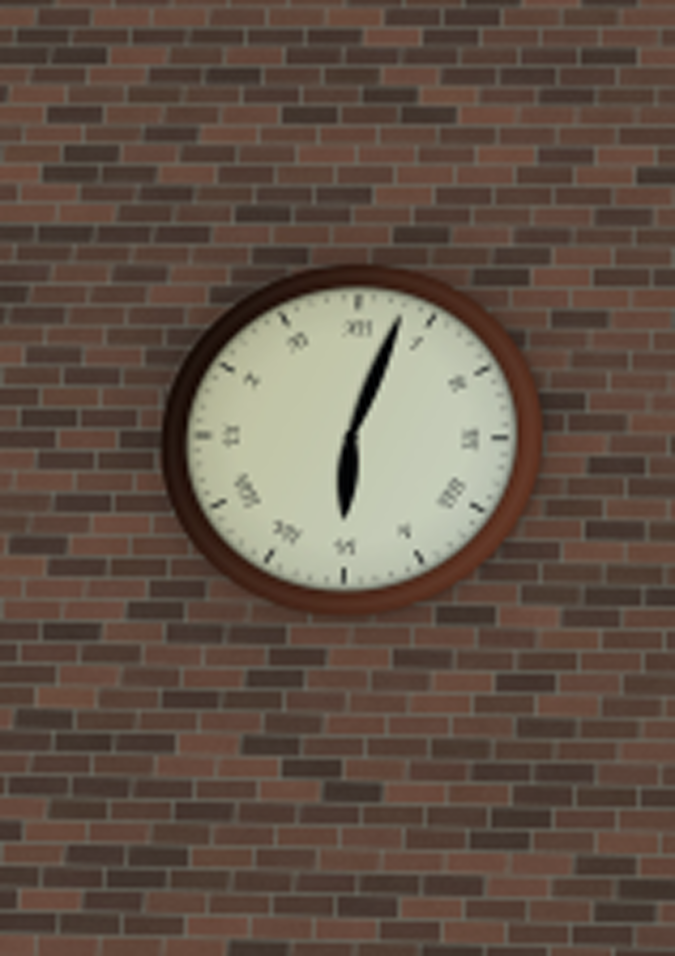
**6:03**
